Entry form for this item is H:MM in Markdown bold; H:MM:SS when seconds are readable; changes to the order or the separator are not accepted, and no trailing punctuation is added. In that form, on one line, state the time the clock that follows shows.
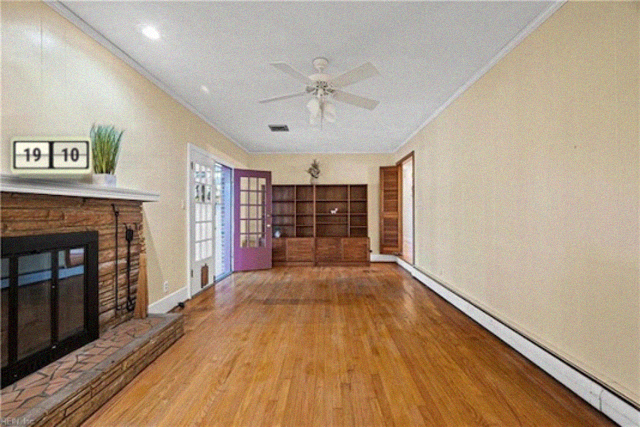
**19:10**
